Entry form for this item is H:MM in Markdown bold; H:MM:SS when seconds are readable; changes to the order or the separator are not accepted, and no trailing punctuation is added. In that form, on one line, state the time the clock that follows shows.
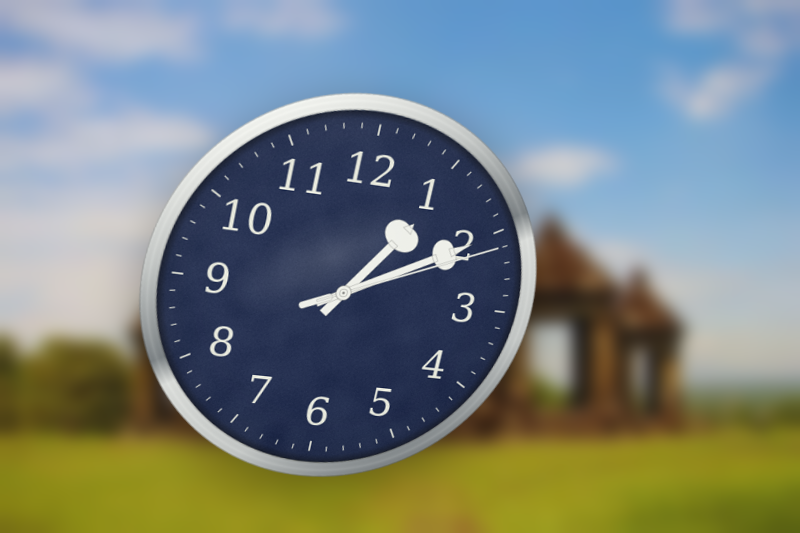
**1:10:11**
